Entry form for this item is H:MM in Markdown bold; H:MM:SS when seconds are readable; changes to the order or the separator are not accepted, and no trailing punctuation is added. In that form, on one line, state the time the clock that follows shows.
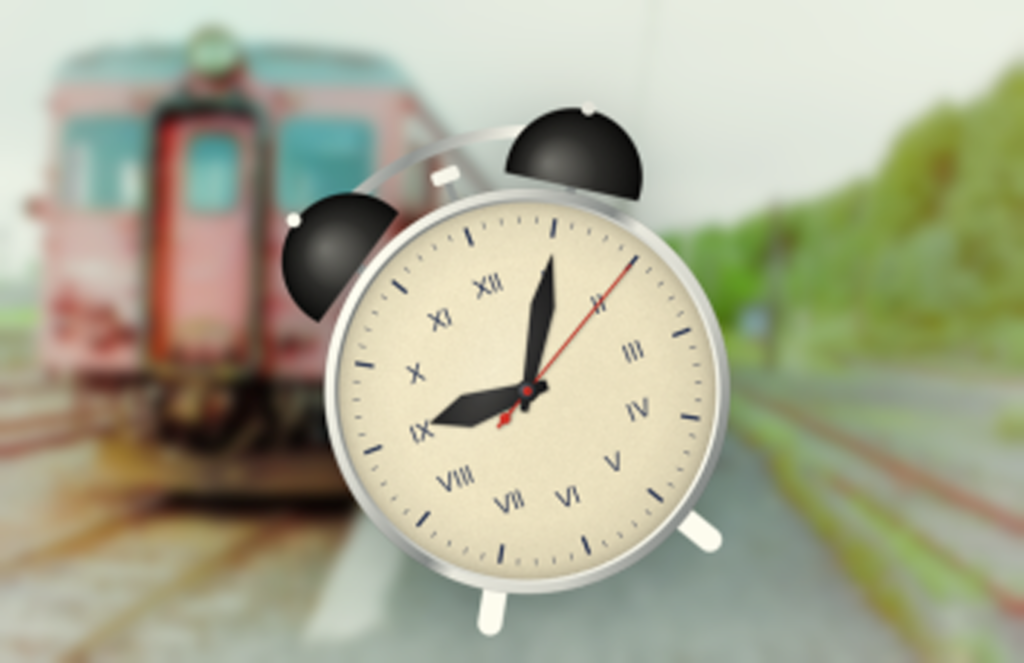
**9:05:10**
